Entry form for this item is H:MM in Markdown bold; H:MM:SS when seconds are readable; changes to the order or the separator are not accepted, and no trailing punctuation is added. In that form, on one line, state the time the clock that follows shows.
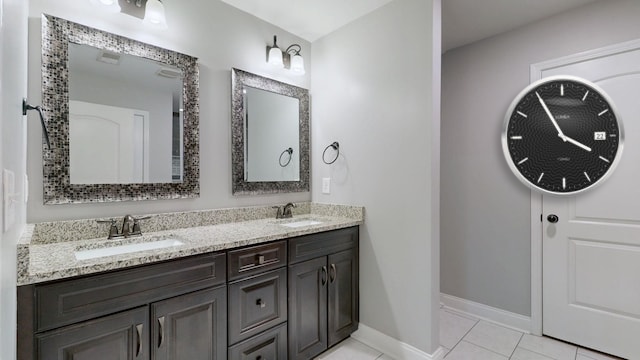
**3:55**
